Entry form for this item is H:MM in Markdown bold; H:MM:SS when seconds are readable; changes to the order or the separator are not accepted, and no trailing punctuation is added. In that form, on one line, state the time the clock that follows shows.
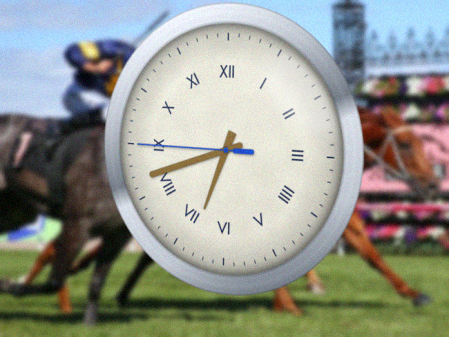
**6:41:45**
